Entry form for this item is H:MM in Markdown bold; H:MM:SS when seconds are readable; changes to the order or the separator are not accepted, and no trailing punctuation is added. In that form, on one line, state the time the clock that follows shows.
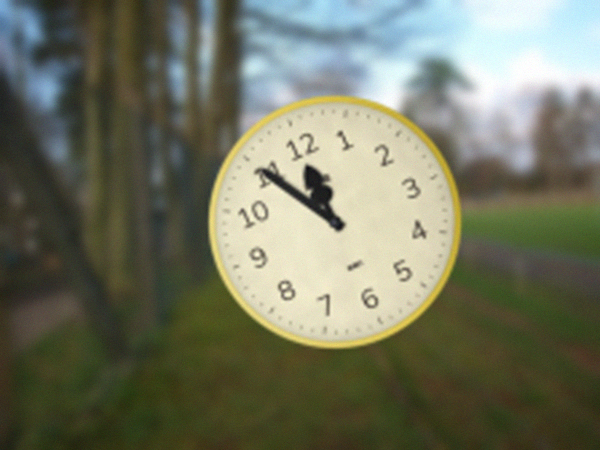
**11:55**
